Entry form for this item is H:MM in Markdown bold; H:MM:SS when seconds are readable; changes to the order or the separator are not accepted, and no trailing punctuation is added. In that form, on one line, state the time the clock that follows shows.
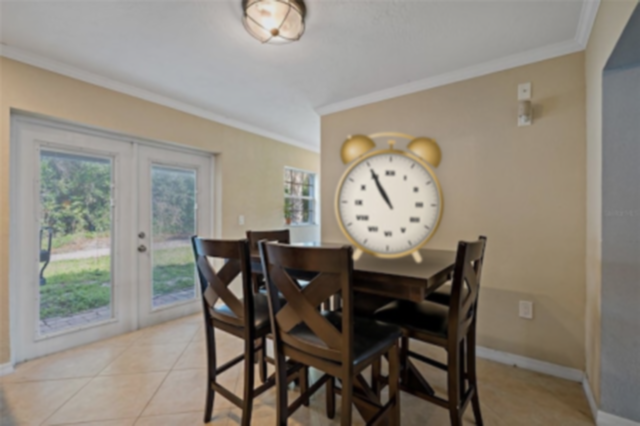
**10:55**
